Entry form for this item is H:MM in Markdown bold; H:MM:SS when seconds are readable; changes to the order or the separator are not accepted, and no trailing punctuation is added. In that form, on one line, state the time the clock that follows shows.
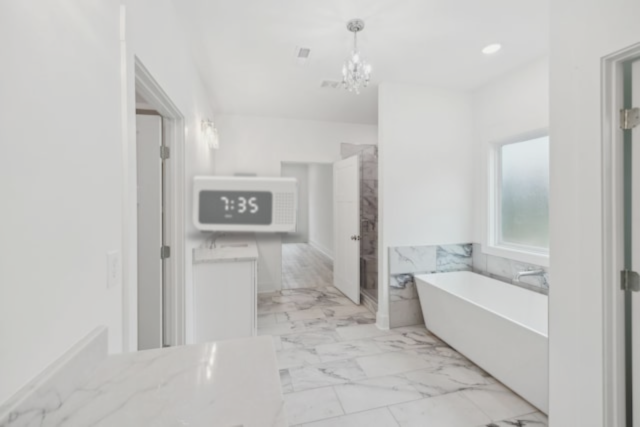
**7:35**
